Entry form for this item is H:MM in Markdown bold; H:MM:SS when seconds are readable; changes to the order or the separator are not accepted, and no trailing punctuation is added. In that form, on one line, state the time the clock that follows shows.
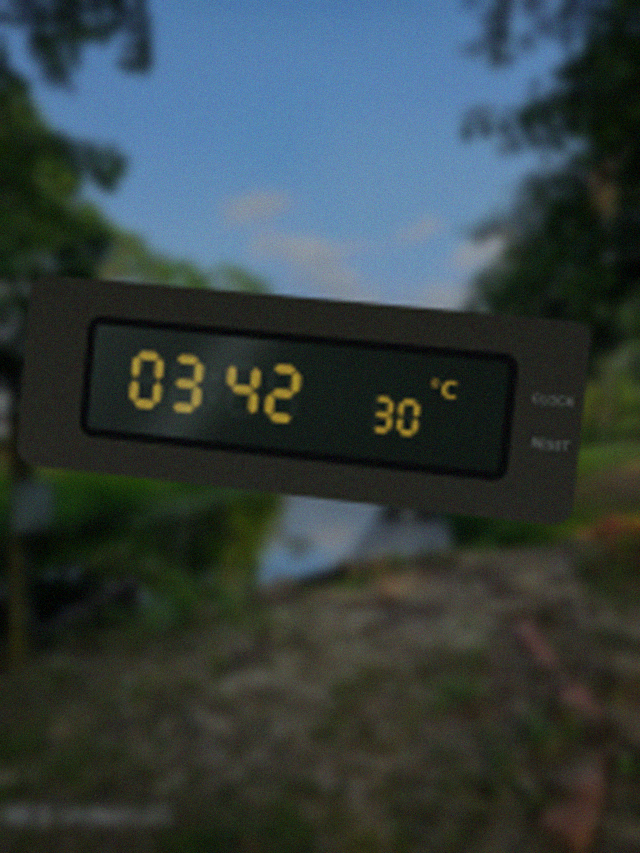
**3:42**
